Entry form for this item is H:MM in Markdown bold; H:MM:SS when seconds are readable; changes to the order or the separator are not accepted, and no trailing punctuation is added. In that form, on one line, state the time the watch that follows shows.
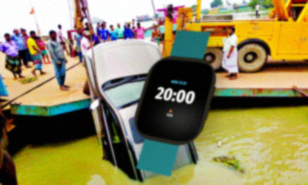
**20:00**
